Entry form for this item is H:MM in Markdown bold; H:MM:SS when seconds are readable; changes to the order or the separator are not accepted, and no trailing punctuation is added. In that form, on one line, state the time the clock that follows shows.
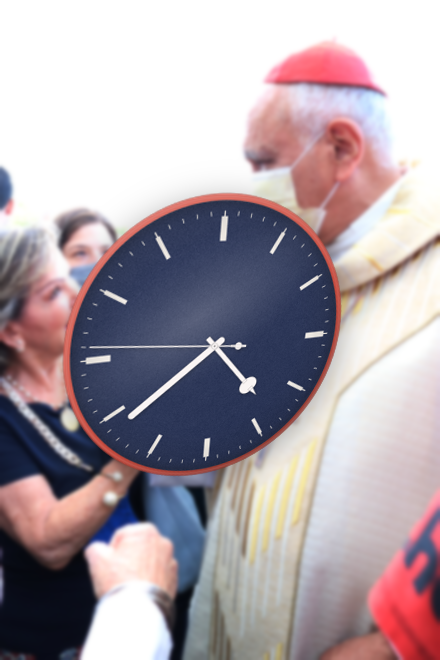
**4:38:46**
